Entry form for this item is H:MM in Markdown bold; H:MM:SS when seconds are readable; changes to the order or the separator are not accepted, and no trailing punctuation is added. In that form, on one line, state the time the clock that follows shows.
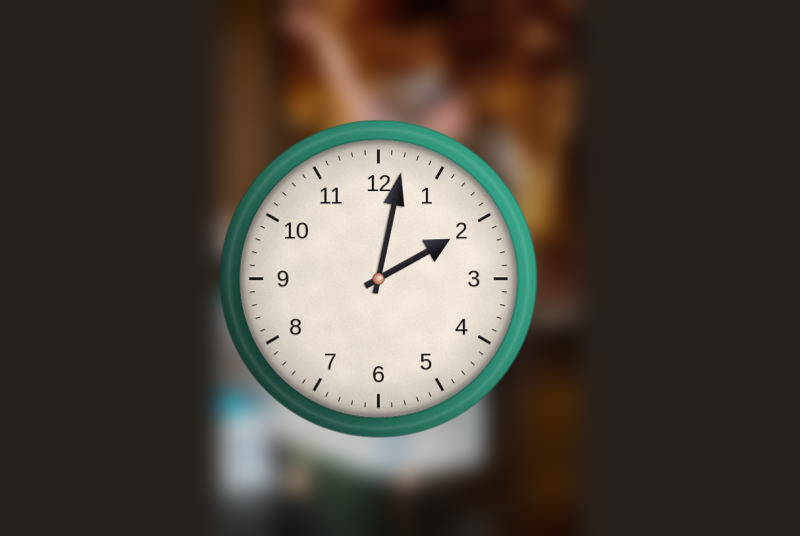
**2:02**
